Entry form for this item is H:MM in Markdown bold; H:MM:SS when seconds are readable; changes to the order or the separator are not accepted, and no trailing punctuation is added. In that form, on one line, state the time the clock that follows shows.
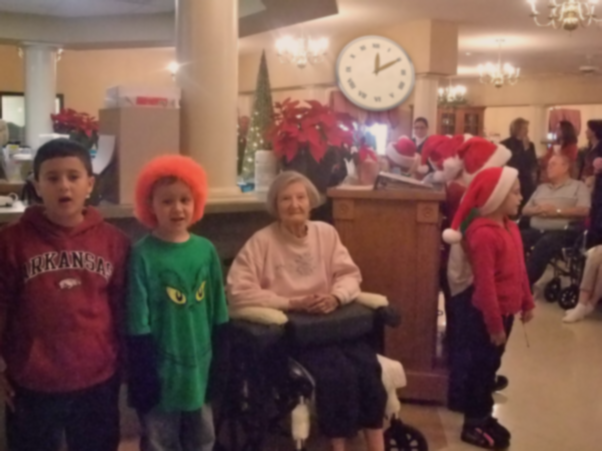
**12:10**
